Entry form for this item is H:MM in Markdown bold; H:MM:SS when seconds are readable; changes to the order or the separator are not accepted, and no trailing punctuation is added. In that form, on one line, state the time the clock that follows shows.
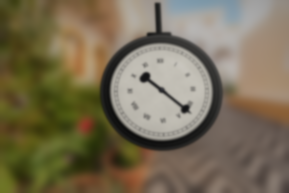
**10:22**
